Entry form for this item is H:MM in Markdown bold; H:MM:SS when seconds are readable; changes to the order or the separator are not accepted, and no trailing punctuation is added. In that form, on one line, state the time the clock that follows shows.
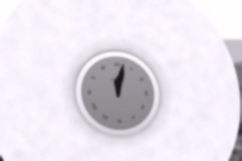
**12:02**
